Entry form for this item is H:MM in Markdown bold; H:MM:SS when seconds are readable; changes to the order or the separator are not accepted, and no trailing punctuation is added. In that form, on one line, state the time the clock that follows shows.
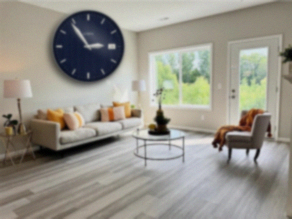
**2:54**
